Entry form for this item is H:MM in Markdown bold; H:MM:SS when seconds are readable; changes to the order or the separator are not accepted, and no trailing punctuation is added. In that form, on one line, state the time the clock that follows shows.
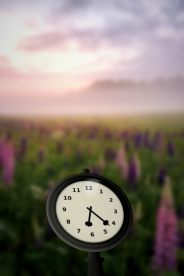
**6:22**
